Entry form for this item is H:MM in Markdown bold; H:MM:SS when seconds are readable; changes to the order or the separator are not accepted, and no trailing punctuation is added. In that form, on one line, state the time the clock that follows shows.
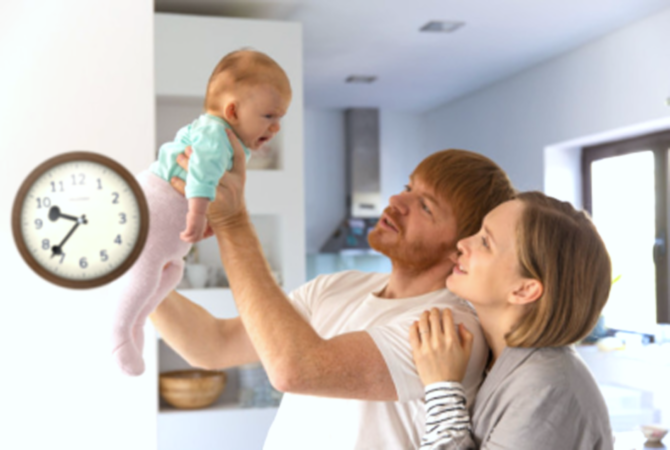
**9:37**
